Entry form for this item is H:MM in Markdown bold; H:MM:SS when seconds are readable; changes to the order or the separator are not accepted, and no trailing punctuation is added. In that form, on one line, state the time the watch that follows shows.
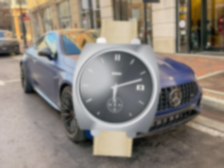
**6:12**
